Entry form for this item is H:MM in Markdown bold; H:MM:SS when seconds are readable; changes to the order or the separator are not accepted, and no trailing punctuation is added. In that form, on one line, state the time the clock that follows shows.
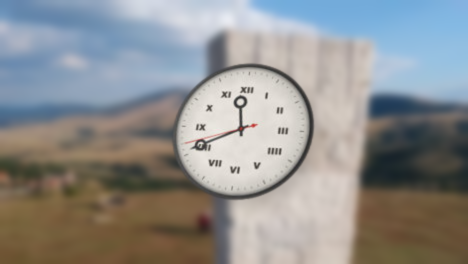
**11:40:42**
